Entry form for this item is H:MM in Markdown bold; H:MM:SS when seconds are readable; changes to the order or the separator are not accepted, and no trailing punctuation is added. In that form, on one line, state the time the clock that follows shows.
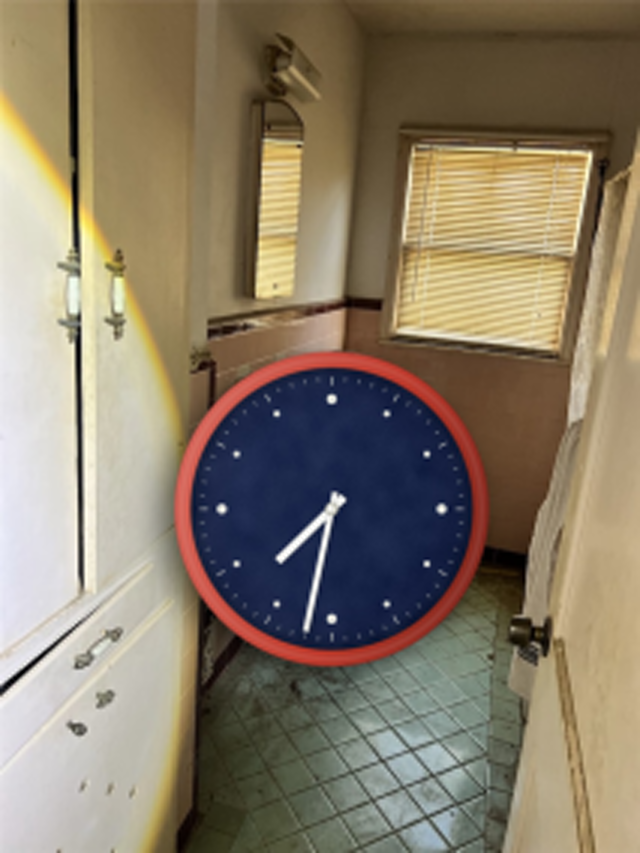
**7:32**
